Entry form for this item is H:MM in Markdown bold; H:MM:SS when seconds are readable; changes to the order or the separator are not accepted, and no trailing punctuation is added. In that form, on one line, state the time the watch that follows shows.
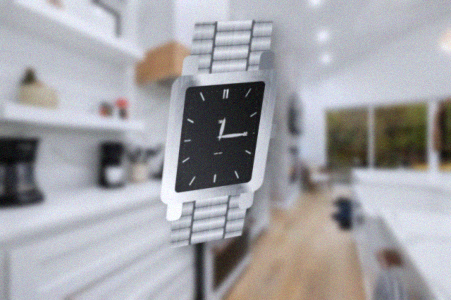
**12:15**
